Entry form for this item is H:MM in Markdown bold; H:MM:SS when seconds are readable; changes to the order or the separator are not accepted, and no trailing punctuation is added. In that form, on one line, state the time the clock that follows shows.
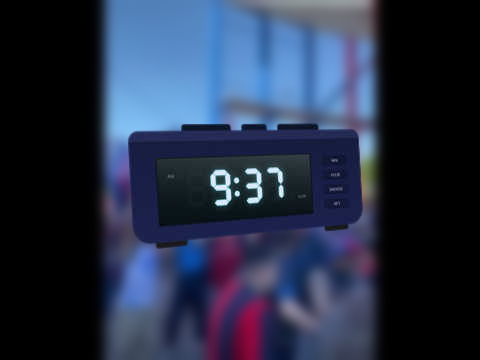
**9:37**
